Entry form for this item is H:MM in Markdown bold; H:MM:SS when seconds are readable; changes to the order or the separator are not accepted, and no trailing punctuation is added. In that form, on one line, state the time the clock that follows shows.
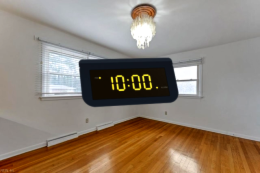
**10:00**
